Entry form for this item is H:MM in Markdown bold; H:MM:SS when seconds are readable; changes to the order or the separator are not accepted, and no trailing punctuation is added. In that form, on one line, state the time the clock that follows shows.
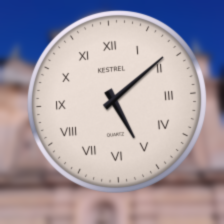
**5:09**
